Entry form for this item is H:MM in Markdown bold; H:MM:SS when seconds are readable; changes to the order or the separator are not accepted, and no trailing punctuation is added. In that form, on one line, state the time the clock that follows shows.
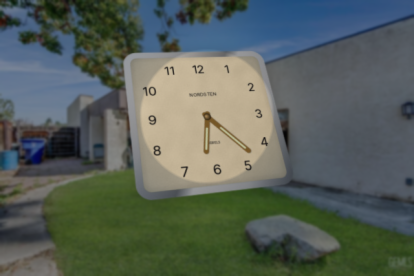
**6:23**
